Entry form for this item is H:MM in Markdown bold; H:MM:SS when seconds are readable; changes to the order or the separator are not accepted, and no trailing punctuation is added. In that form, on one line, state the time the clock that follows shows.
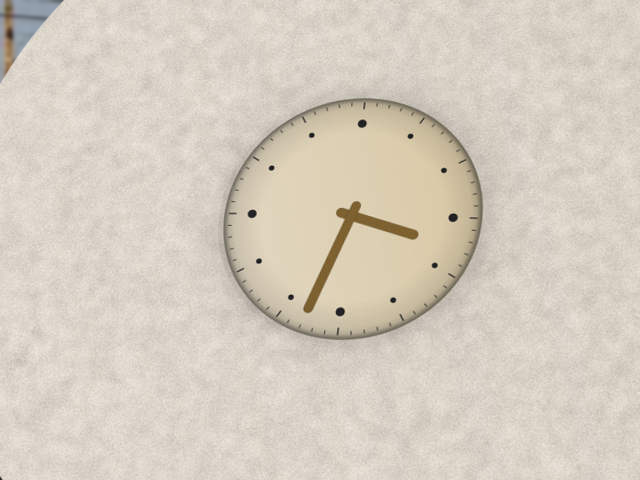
**3:33**
